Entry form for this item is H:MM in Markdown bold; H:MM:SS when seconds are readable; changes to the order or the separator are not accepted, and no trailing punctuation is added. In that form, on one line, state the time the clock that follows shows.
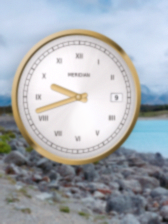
**9:42**
